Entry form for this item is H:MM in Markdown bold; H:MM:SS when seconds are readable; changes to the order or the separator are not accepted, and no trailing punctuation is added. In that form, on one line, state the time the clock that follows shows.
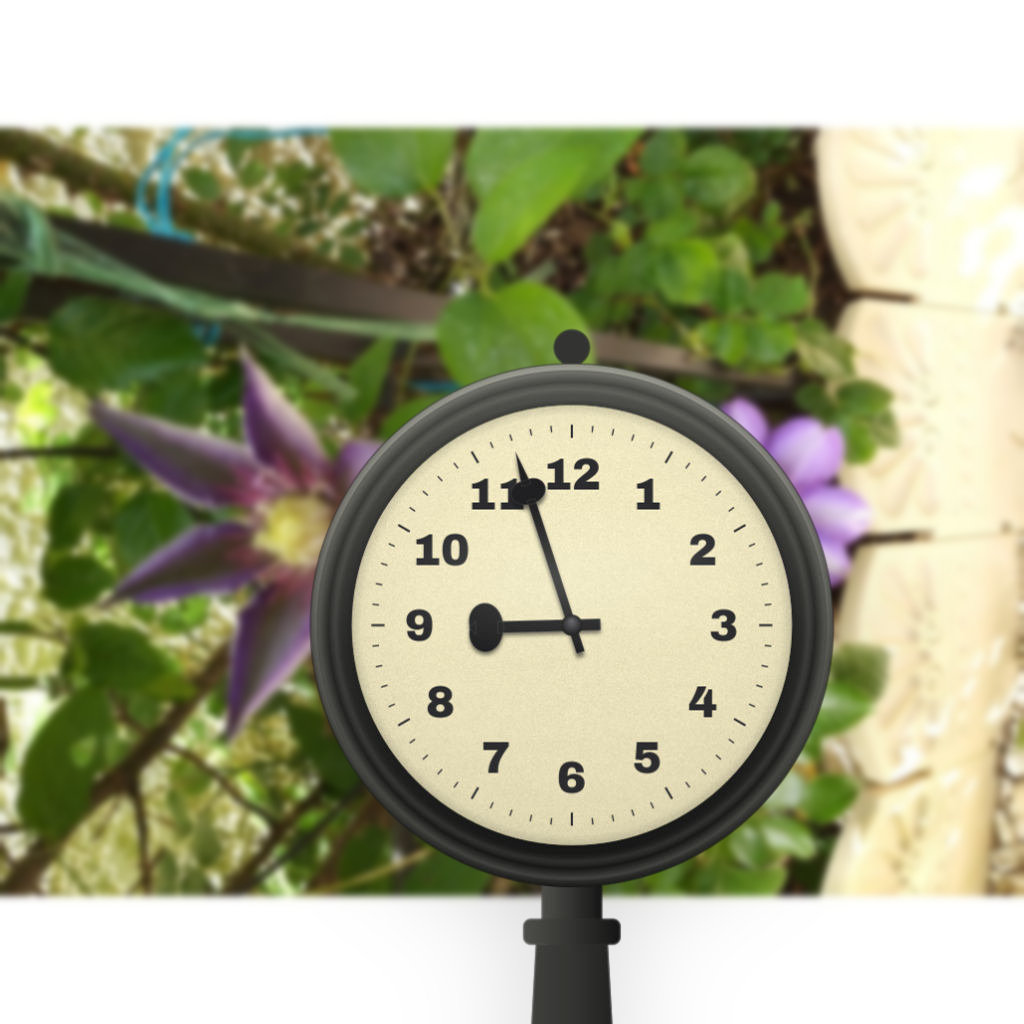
**8:57**
